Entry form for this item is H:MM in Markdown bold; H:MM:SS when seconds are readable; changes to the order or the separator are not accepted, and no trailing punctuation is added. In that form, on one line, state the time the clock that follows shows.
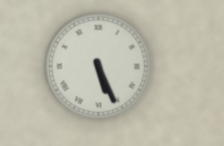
**5:26**
